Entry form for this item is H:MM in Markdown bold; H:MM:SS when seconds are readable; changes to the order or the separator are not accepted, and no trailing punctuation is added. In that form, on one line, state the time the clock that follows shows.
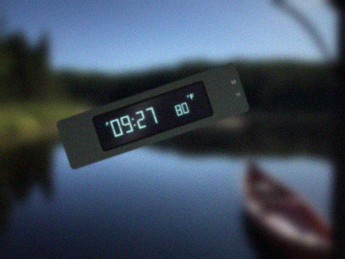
**9:27**
